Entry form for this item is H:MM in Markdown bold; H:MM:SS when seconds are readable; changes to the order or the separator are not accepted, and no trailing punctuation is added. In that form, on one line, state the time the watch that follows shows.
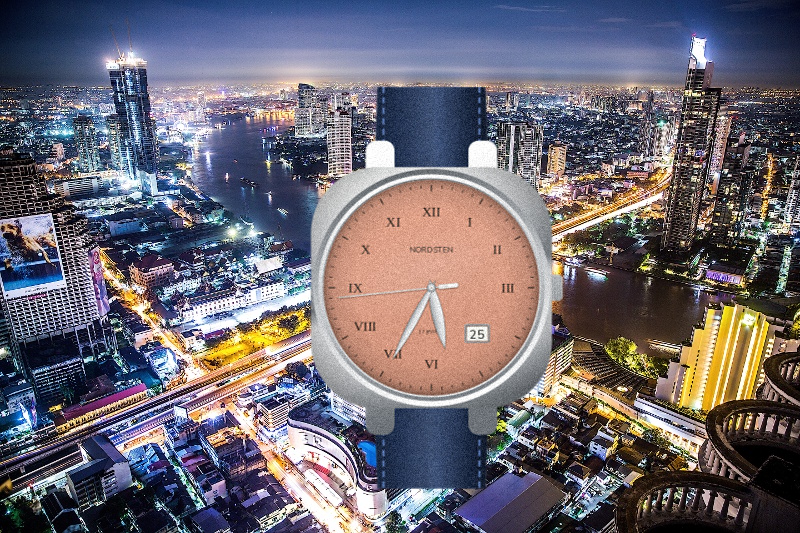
**5:34:44**
